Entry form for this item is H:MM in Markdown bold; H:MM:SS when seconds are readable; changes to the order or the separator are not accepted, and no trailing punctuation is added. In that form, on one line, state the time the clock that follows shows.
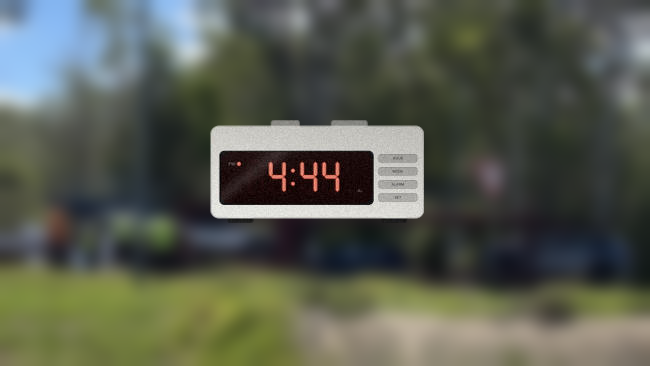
**4:44**
